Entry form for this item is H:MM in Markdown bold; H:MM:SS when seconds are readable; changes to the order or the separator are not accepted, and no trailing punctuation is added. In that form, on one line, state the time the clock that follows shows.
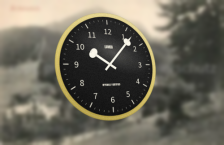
**10:07**
